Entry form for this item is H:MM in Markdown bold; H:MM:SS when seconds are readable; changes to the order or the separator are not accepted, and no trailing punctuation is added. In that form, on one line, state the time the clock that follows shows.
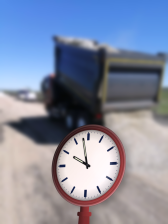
**9:58**
